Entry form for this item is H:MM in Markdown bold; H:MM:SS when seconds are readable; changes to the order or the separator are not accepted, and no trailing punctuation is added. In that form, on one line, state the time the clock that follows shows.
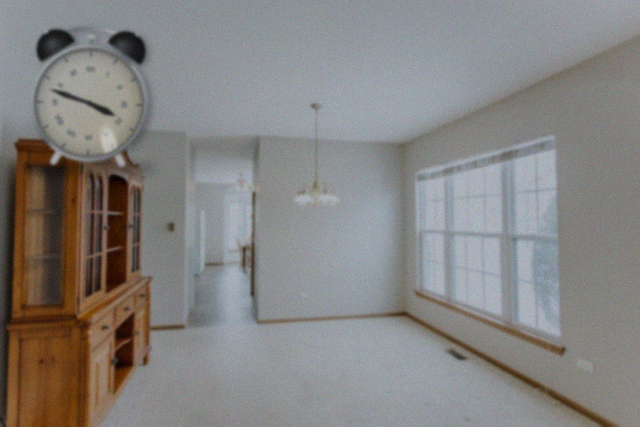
**3:48**
